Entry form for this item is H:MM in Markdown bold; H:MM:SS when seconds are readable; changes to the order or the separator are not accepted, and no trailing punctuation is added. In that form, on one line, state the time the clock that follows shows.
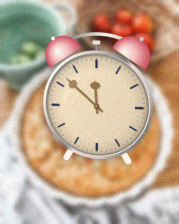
**11:52**
